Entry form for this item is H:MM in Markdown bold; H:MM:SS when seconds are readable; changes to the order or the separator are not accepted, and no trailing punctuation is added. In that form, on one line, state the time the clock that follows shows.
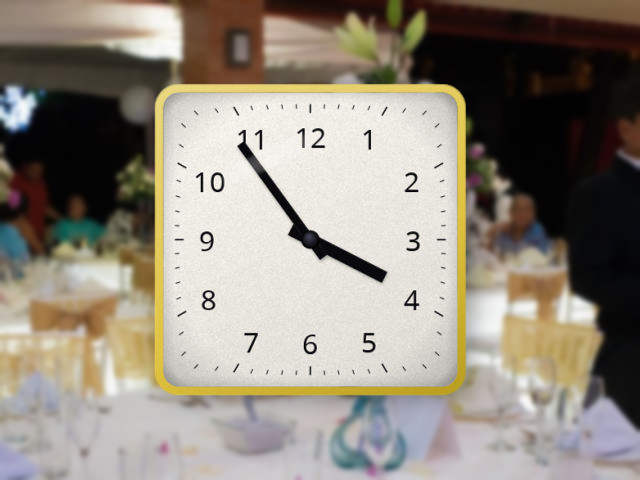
**3:54**
